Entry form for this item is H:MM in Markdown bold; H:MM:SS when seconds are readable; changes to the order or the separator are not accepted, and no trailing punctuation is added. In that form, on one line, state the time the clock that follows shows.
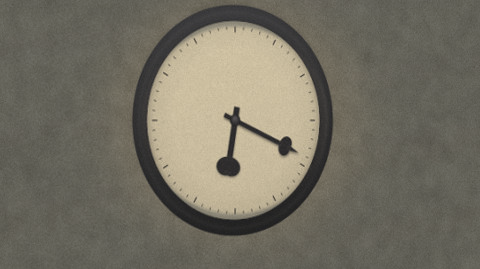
**6:19**
